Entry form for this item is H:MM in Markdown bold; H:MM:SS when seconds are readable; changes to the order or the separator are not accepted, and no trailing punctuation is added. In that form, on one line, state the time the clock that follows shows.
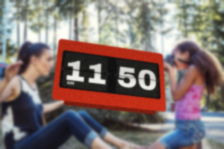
**11:50**
